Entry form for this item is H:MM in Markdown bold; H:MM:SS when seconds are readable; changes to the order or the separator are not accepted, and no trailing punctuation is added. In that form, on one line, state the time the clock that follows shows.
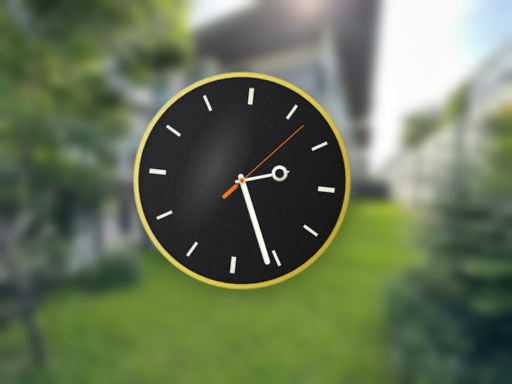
**2:26:07**
